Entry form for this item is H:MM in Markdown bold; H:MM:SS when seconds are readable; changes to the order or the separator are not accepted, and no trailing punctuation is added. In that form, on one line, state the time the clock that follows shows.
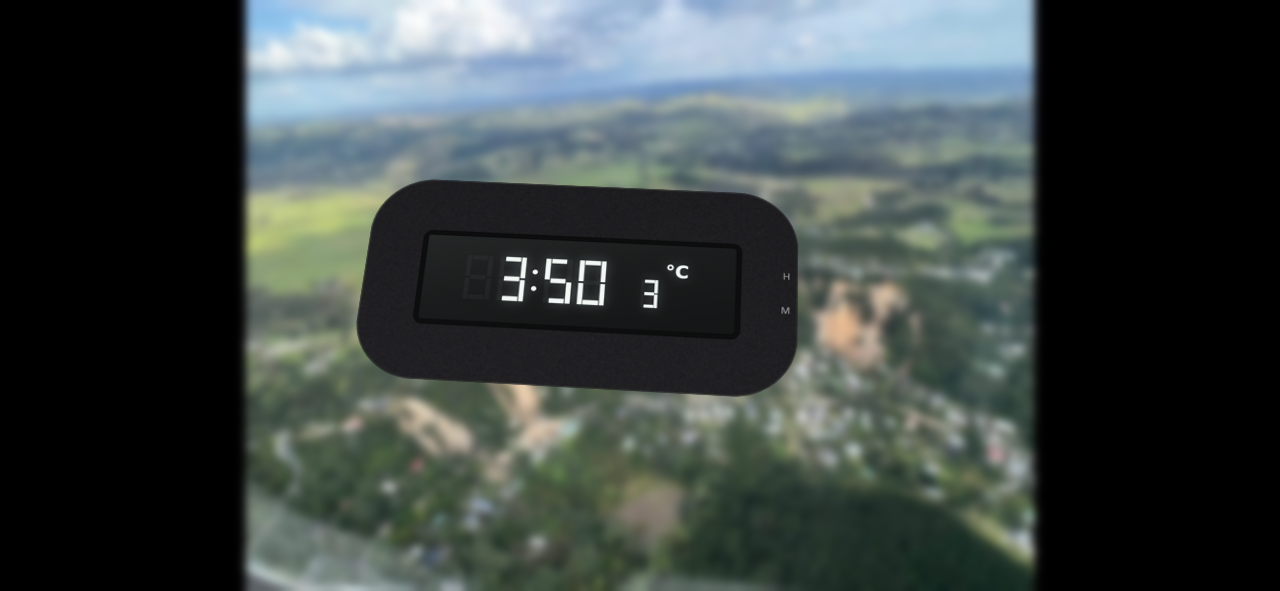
**3:50**
